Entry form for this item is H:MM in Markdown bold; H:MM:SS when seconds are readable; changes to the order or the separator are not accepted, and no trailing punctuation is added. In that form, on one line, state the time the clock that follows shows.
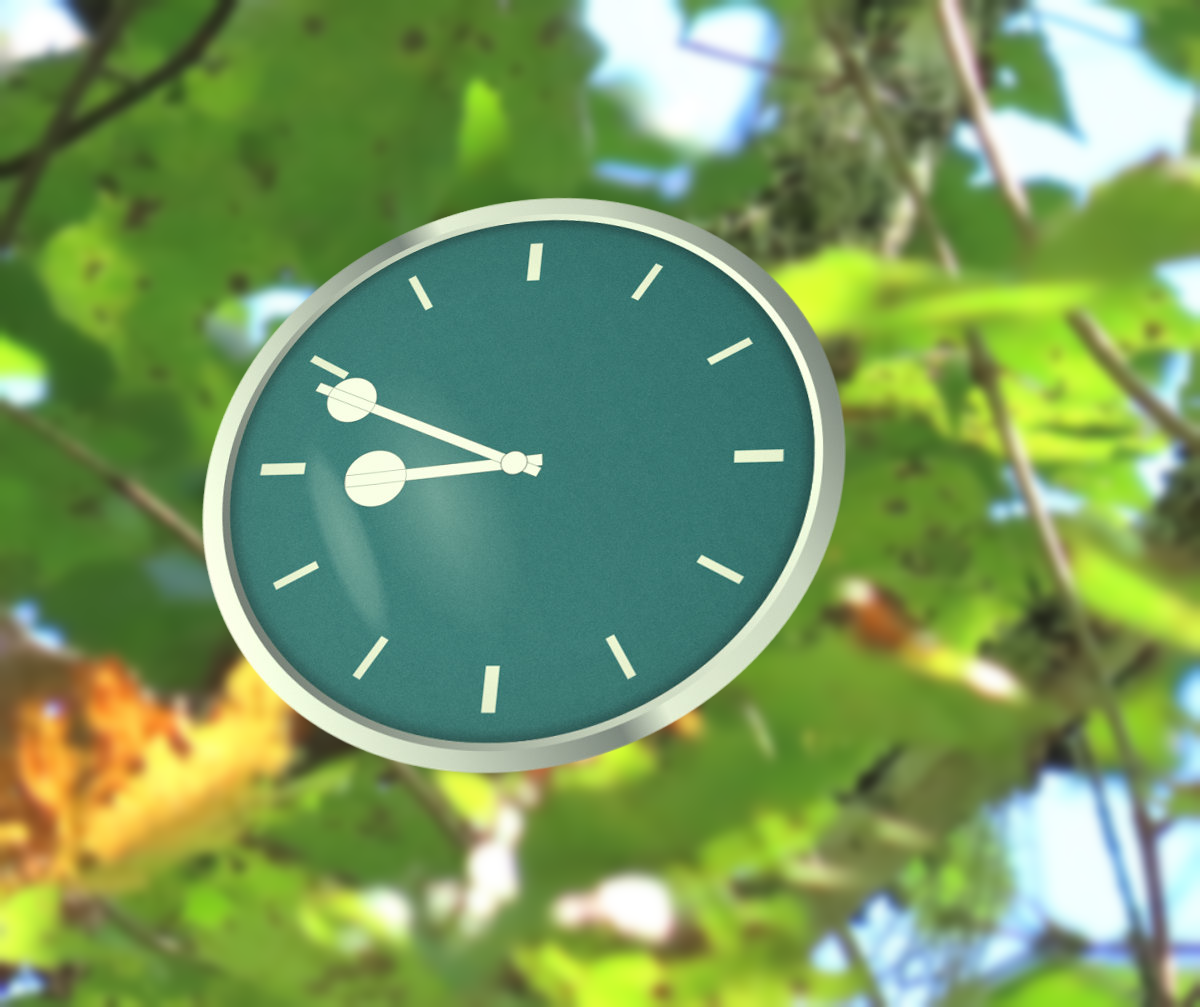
**8:49**
